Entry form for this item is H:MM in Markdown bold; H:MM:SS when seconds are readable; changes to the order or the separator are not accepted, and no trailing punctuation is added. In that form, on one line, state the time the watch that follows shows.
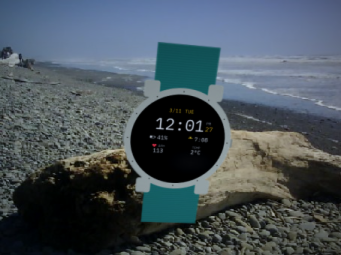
**12:01**
